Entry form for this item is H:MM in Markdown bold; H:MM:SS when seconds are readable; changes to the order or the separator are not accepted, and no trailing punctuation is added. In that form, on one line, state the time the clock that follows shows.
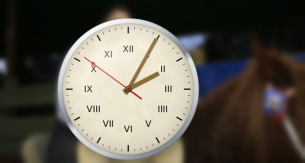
**2:04:51**
